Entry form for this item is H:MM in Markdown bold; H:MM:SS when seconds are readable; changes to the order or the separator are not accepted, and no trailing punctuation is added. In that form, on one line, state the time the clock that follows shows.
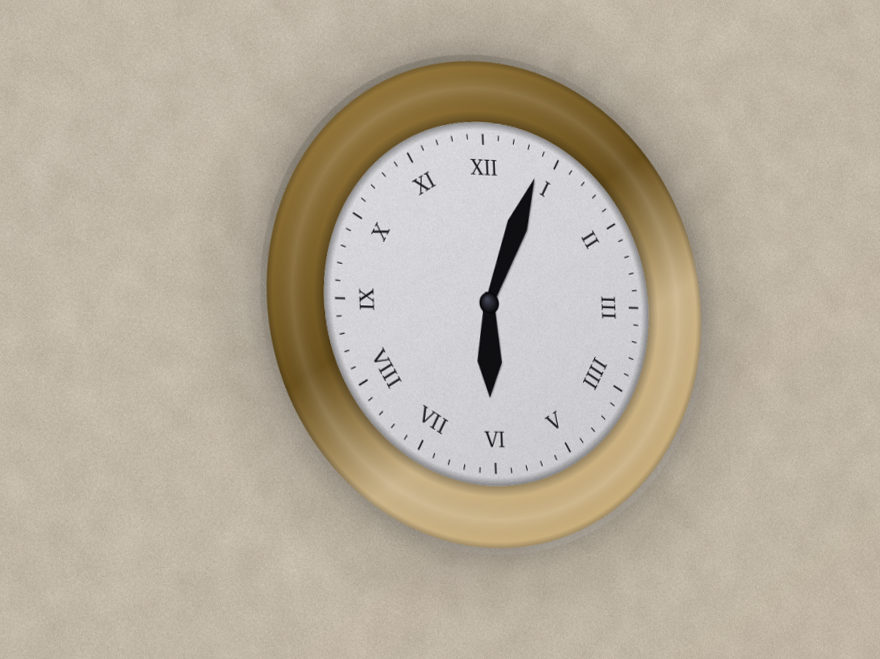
**6:04**
